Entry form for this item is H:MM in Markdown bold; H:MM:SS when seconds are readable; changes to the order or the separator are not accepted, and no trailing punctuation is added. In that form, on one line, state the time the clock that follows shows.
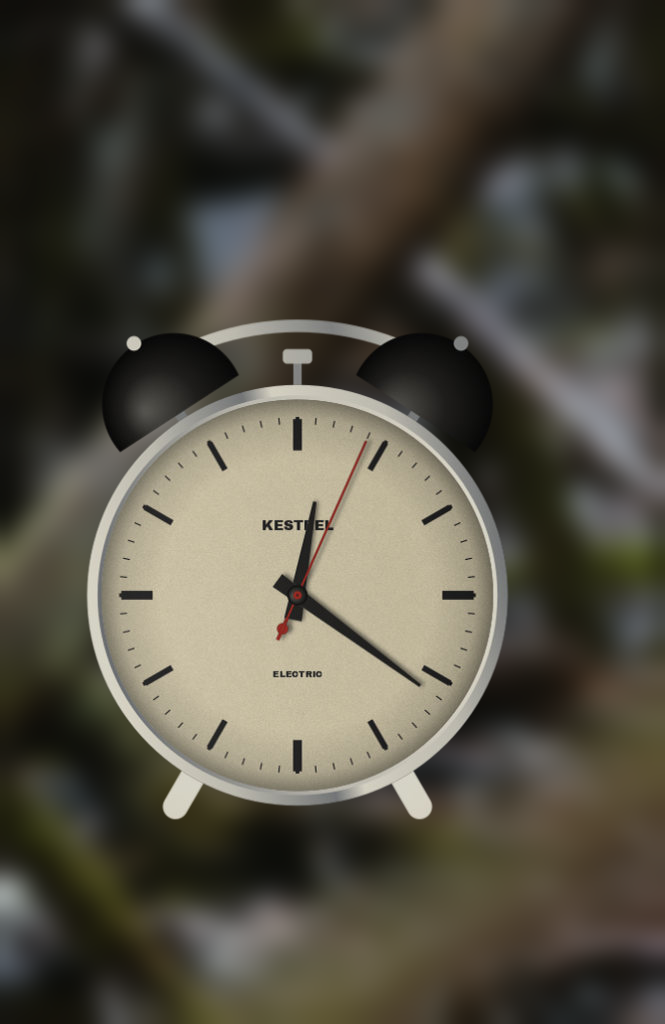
**12:21:04**
